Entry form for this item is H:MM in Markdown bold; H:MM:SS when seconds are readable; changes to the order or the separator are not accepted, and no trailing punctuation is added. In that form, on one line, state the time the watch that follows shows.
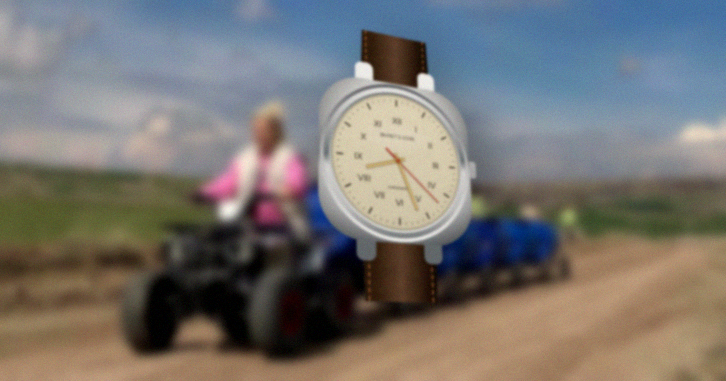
**8:26:22**
